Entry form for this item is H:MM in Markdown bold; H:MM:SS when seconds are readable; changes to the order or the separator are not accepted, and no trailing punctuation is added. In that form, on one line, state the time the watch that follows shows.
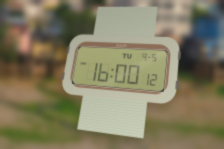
**16:00:12**
